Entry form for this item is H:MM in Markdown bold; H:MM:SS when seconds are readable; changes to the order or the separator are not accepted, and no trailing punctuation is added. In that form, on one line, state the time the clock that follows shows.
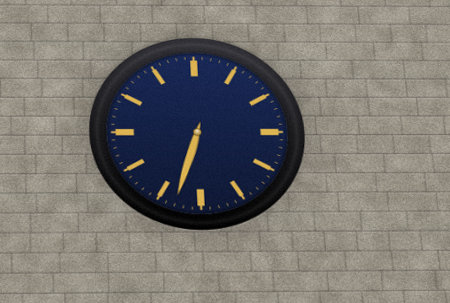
**6:33**
